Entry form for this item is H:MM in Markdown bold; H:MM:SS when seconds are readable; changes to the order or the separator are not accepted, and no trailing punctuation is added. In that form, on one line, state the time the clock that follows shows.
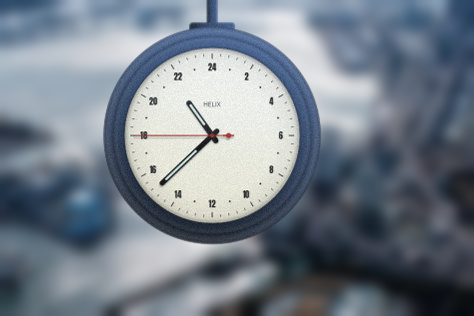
**21:37:45**
